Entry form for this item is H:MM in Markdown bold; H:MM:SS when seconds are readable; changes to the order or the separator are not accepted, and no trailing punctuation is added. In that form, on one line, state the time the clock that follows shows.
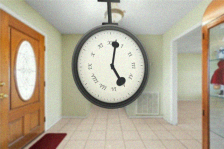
**5:02**
